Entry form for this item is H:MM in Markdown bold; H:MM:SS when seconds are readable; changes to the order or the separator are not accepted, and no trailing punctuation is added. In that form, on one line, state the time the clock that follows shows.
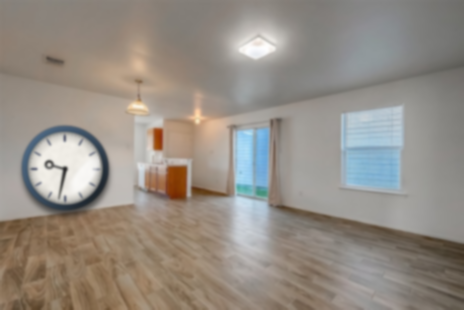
**9:32**
